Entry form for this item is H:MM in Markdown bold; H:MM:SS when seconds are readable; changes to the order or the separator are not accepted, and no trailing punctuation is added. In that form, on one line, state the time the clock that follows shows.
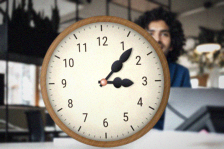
**3:07**
